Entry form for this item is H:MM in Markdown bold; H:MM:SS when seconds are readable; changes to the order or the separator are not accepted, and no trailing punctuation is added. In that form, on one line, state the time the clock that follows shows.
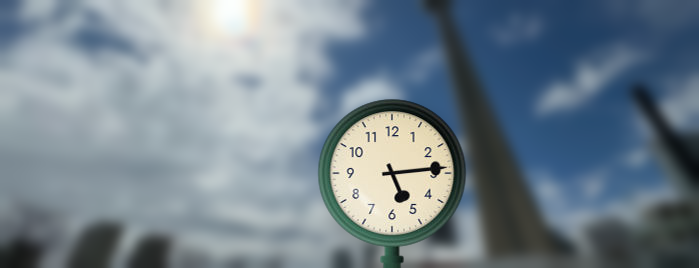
**5:14**
